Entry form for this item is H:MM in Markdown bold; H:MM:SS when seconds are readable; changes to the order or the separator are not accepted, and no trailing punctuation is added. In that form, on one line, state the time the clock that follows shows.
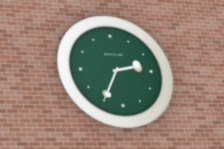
**2:35**
